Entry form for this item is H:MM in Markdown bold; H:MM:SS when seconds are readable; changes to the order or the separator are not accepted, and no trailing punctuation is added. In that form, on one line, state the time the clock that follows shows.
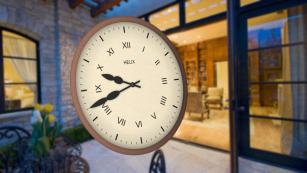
**9:42**
